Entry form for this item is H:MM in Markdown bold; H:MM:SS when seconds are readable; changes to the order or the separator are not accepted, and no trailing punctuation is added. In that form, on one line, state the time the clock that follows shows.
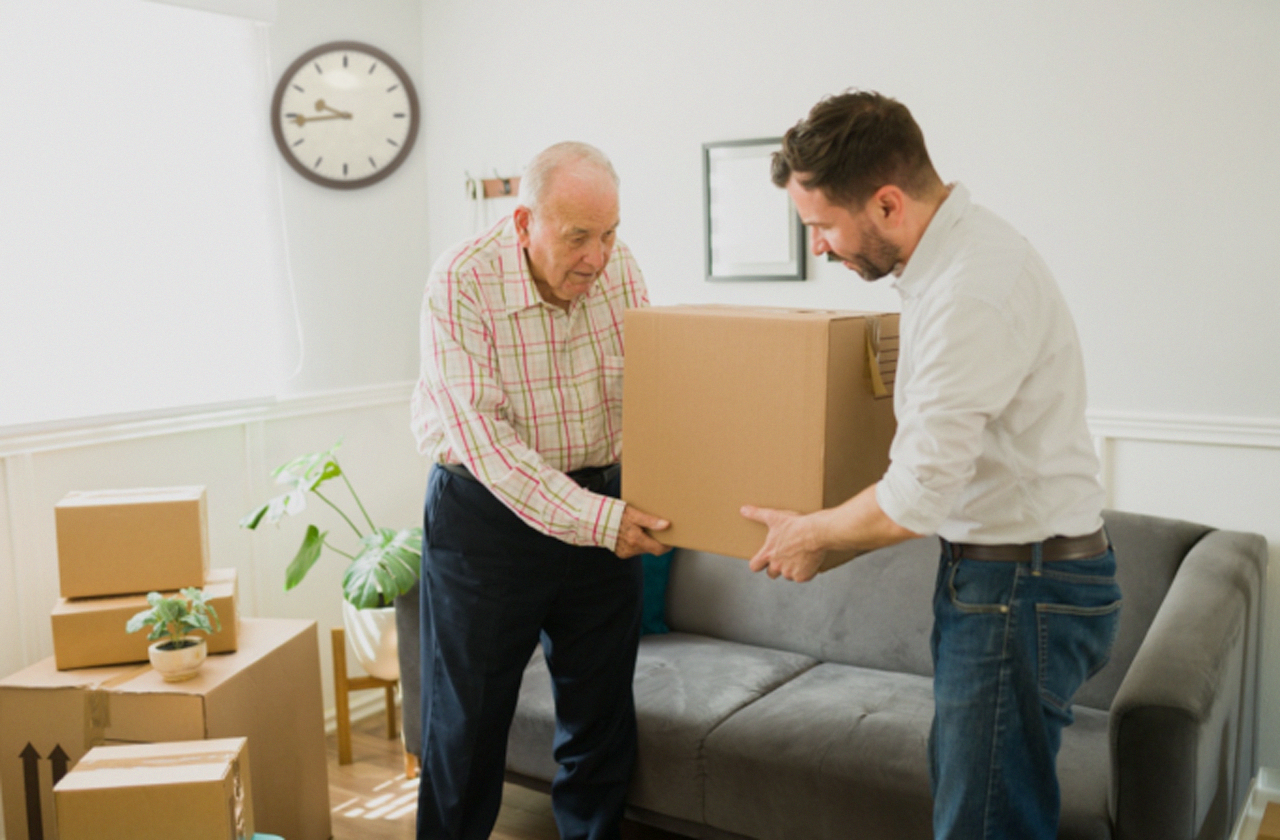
**9:44**
